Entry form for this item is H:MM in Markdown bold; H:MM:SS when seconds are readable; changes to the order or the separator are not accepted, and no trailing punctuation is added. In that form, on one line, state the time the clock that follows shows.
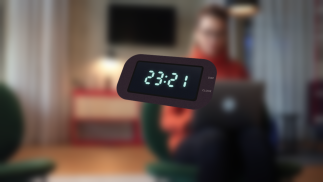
**23:21**
